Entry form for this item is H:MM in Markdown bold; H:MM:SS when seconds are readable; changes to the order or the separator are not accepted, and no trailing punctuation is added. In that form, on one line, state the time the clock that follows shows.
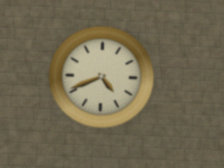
**4:41**
